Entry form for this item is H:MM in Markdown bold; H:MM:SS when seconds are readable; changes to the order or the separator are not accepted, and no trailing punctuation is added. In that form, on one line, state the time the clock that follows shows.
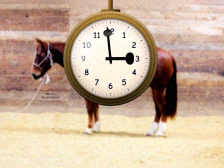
**2:59**
